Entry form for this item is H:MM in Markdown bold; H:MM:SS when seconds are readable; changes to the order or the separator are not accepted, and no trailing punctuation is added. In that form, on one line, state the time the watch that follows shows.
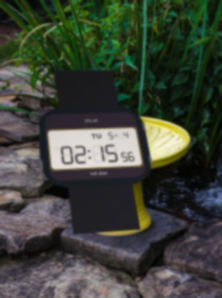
**2:15**
